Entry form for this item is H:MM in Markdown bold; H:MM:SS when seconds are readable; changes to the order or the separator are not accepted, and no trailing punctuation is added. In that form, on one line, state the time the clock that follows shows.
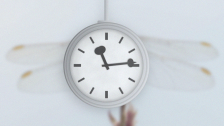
**11:14**
